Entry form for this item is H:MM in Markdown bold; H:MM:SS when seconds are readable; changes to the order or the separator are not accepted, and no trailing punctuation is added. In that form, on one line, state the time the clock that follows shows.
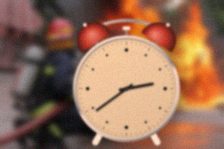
**2:39**
